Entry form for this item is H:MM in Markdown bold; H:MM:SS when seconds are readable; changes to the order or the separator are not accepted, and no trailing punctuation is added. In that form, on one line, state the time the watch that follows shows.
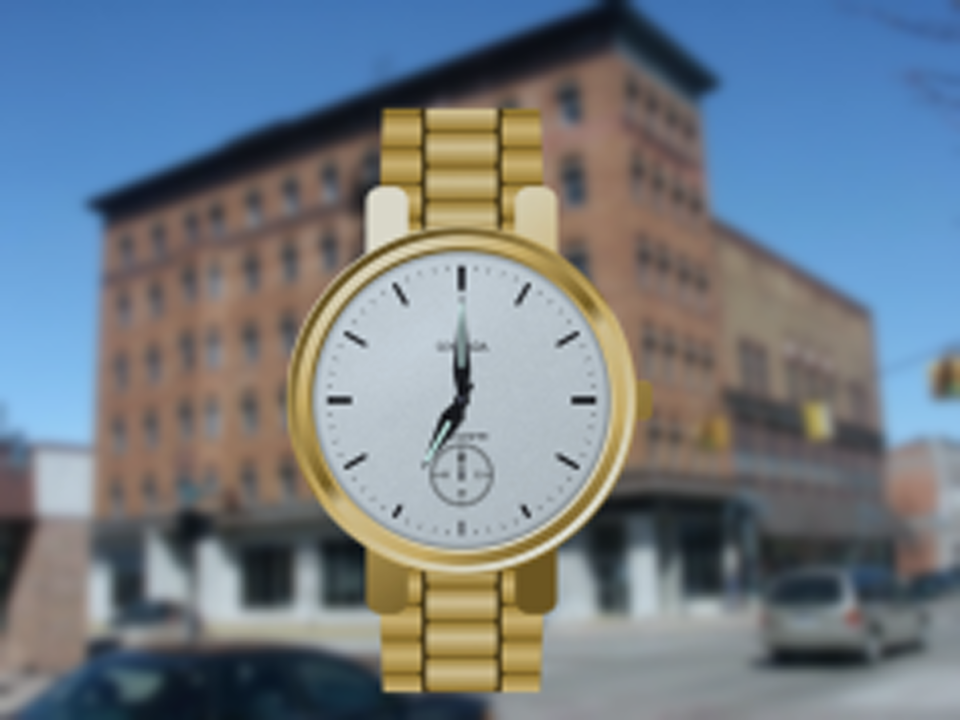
**7:00**
